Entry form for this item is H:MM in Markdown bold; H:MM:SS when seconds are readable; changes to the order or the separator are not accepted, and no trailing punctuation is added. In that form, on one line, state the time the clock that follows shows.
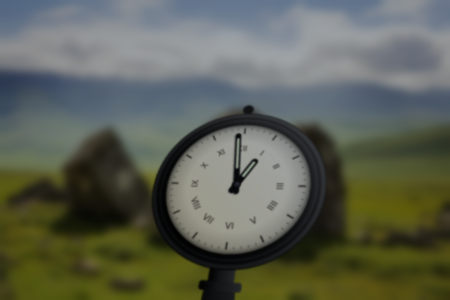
**12:59**
